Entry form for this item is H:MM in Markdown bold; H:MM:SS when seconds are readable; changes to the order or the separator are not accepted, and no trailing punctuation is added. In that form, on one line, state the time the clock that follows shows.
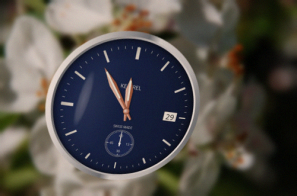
**11:54**
